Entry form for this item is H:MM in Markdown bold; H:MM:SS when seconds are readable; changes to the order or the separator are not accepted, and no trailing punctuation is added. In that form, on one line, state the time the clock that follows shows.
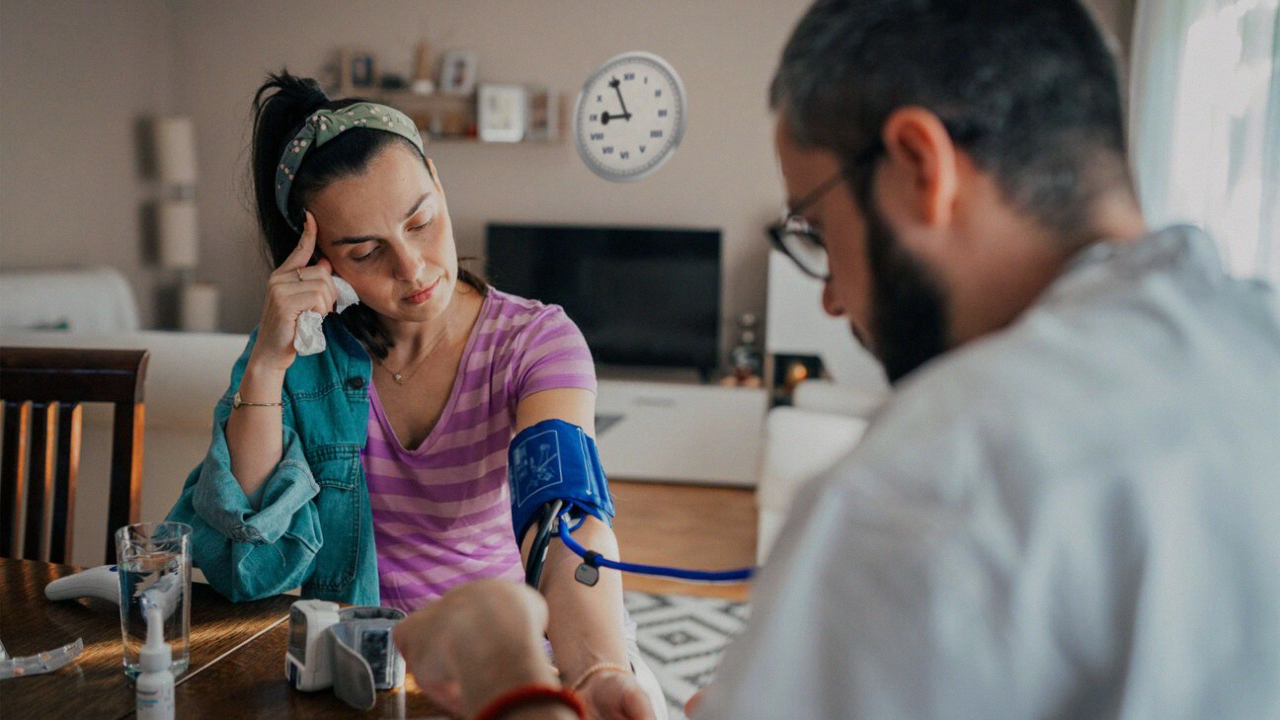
**8:56**
